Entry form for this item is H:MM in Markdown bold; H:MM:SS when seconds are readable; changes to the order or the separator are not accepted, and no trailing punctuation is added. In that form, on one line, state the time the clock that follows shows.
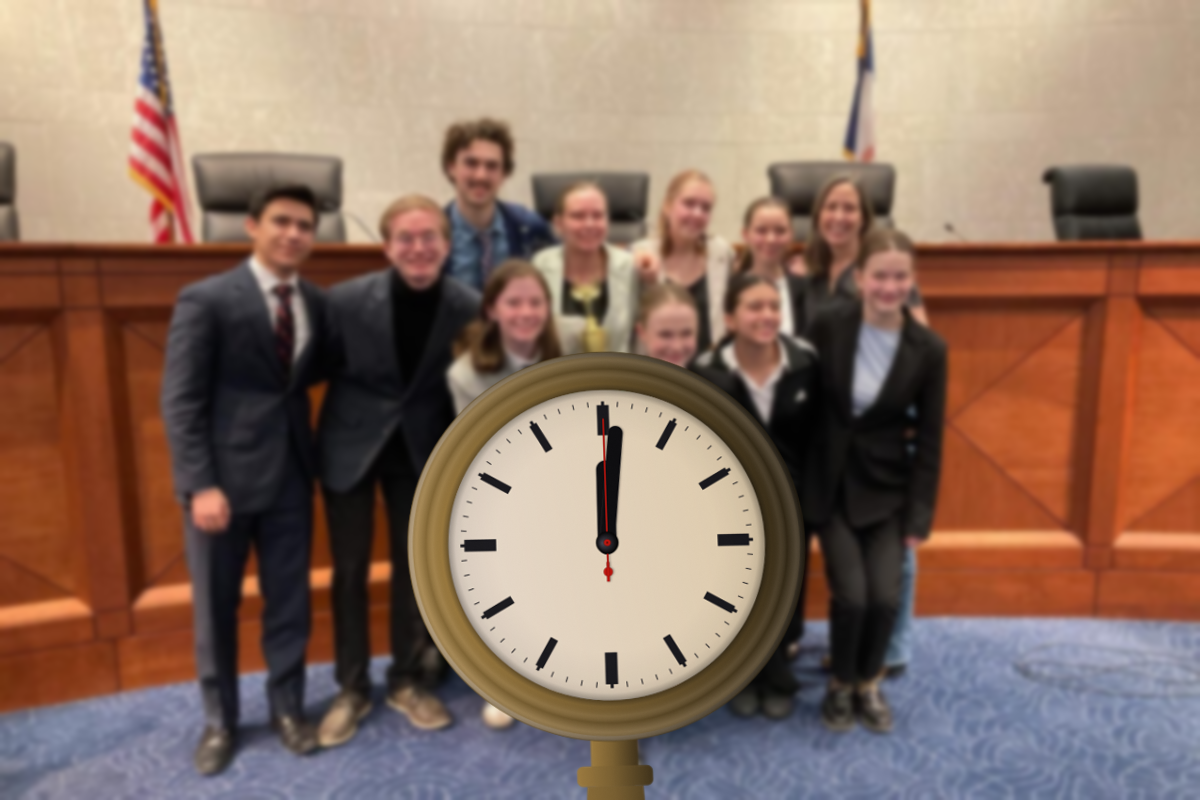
**12:01:00**
